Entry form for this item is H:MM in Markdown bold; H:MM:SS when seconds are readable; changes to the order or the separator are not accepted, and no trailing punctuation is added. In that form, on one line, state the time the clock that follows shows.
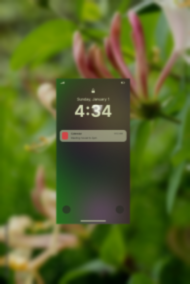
**4:34**
